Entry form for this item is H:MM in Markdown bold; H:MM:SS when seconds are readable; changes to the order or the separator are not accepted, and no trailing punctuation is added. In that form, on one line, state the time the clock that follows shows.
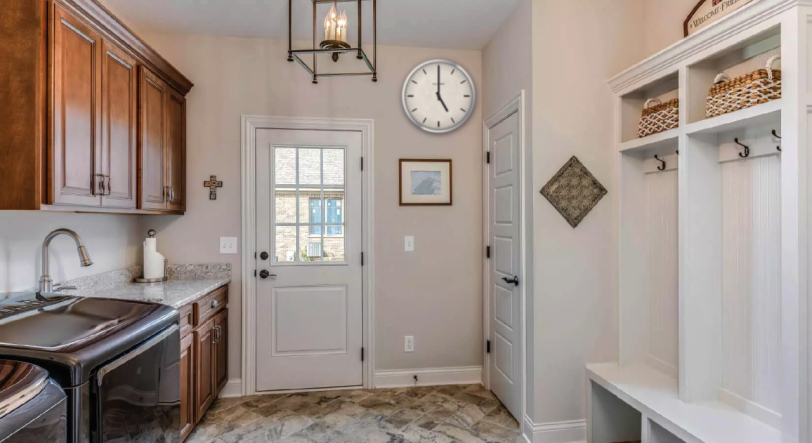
**5:00**
